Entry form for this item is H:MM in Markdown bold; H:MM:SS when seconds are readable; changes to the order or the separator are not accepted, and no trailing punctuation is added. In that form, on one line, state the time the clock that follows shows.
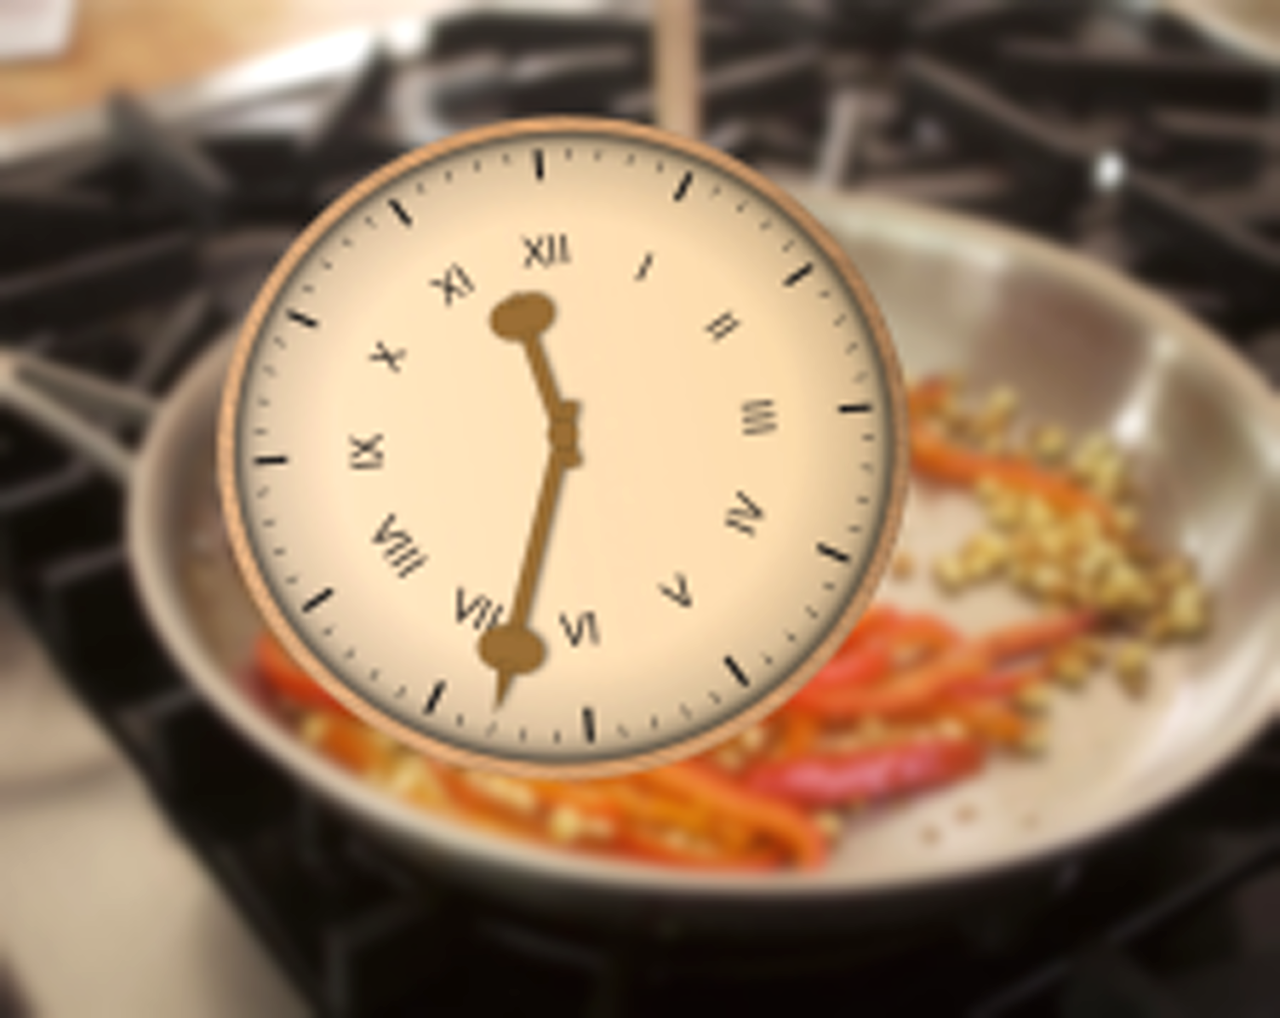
**11:33**
